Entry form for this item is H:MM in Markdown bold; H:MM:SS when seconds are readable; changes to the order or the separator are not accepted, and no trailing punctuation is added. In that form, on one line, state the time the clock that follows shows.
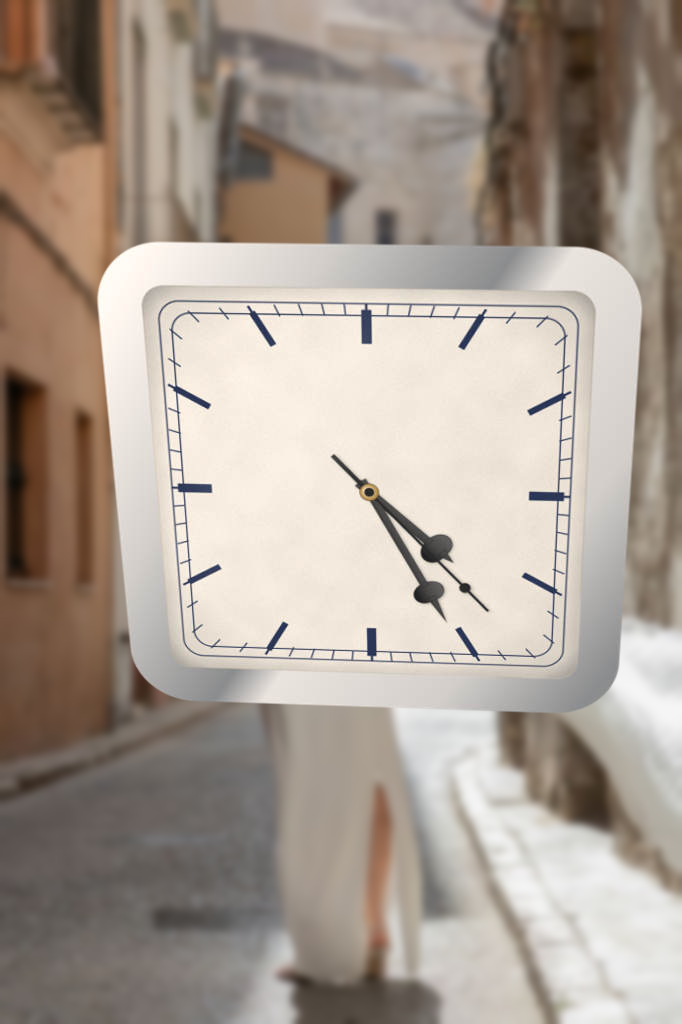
**4:25:23**
